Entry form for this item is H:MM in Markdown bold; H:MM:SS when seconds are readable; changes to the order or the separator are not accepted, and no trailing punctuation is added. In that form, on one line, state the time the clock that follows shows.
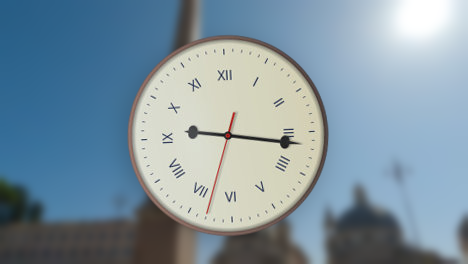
**9:16:33**
